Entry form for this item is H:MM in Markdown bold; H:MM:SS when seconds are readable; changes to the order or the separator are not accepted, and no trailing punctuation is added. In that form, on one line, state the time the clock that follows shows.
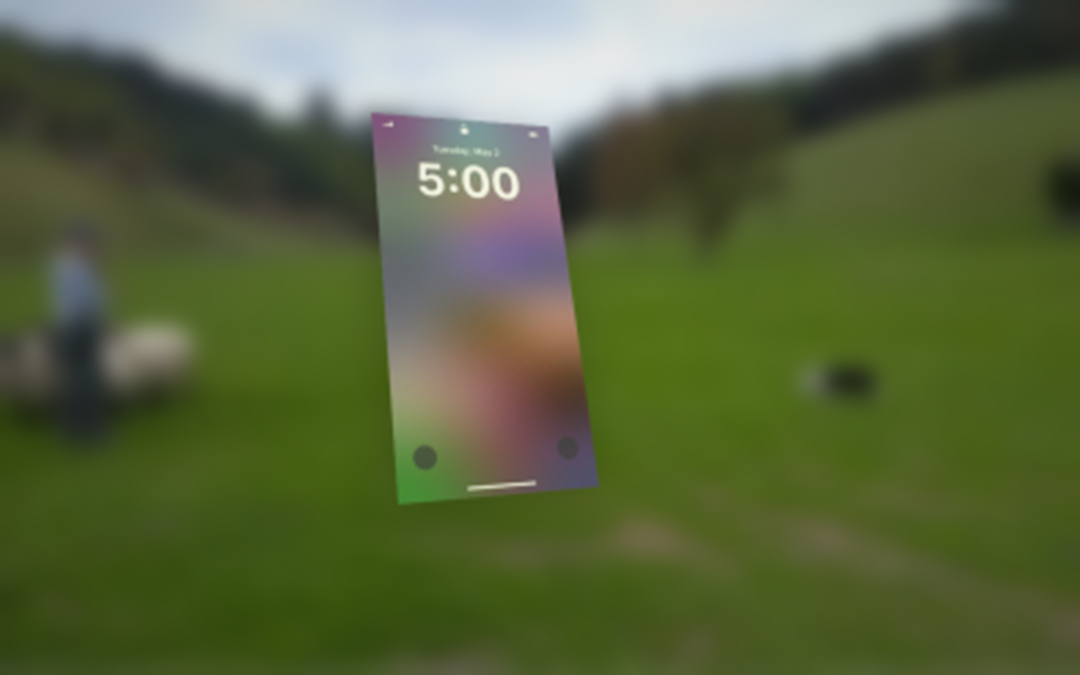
**5:00**
